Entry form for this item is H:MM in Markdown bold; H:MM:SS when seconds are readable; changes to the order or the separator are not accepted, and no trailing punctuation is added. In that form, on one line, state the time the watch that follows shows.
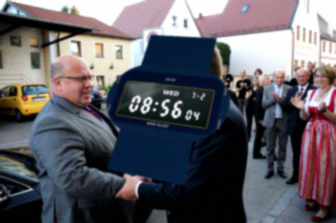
**8:56**
